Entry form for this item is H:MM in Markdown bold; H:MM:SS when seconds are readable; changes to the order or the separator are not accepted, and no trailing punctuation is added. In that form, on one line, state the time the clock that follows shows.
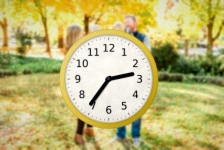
**2:36**
